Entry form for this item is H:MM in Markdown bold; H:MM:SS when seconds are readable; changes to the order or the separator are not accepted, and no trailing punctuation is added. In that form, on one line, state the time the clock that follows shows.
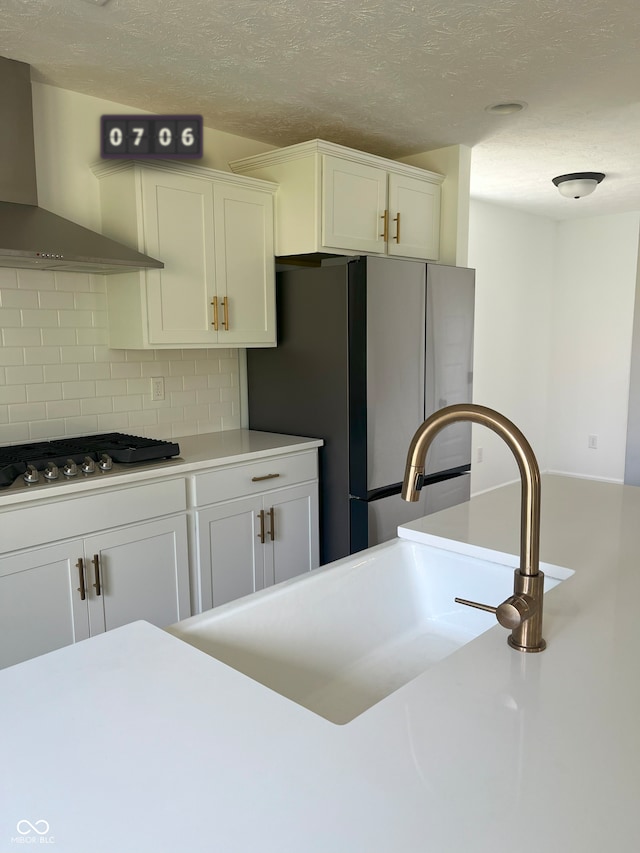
**7:06**
